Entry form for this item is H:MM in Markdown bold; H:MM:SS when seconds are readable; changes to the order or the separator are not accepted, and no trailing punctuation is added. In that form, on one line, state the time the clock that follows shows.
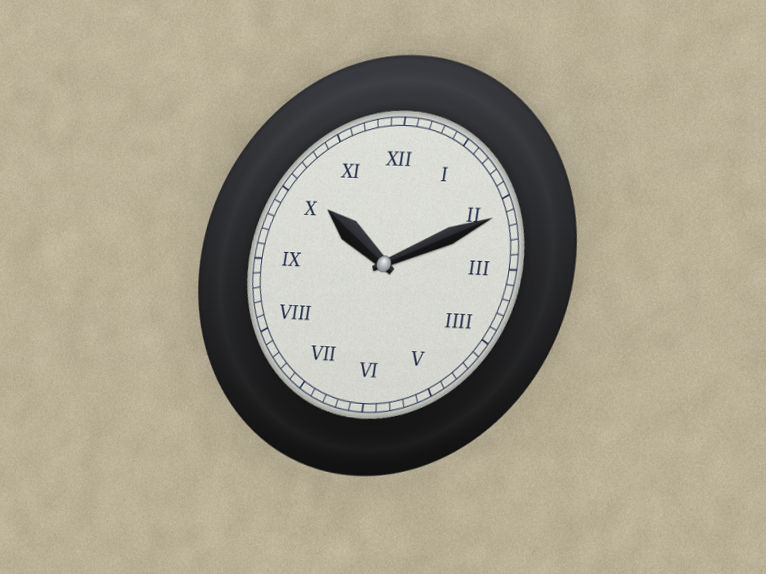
**10:11**
